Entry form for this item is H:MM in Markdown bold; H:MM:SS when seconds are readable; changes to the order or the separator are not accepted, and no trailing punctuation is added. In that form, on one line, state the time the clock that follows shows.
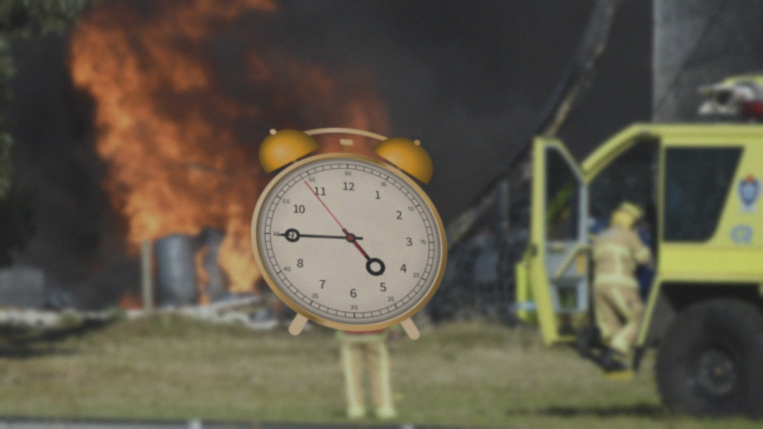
**4:44:54**
